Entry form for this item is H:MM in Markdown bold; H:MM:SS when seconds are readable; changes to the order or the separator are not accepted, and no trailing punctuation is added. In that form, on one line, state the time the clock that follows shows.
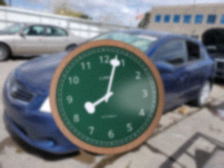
**8:03**
